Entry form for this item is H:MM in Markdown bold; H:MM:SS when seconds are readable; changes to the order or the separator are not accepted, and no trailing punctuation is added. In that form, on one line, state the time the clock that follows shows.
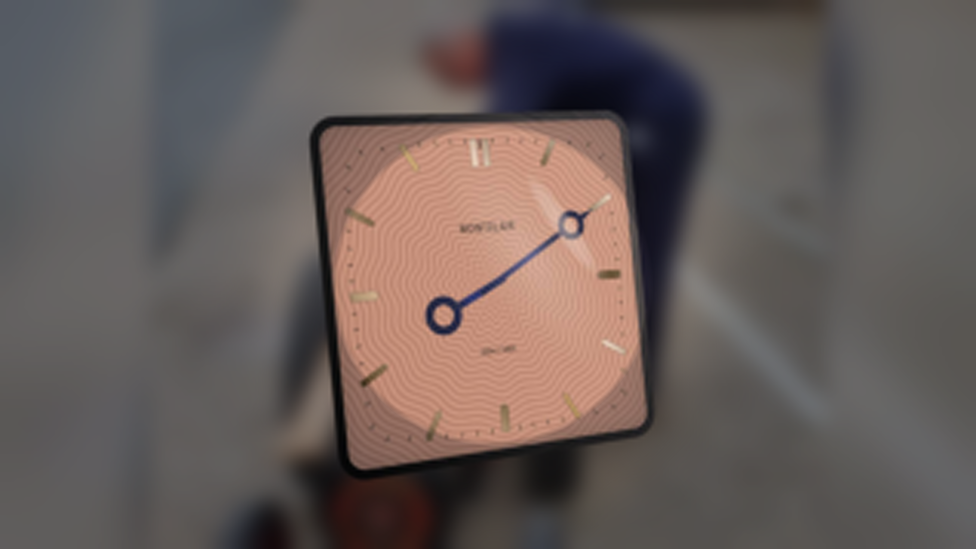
**8:10**
